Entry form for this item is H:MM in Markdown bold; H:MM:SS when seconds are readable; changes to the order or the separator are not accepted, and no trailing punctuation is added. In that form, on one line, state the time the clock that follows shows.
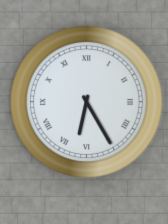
**6:25**
